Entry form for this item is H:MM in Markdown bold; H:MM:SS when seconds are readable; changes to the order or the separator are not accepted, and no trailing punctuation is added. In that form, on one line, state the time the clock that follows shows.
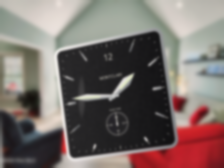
**1:46**
